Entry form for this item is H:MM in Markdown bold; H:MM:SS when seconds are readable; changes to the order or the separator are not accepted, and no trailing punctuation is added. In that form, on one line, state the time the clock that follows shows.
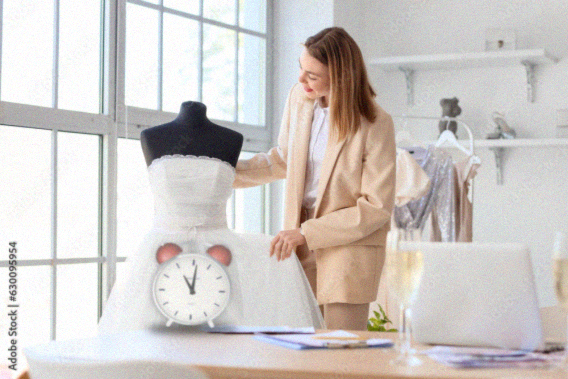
**11:01**
